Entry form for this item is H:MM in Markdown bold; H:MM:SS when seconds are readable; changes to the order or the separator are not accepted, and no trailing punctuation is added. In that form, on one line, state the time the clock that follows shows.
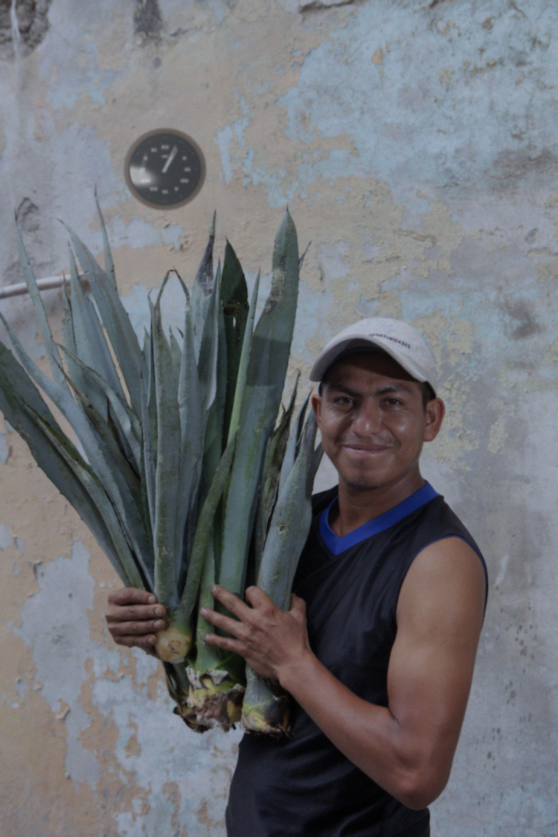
**1:04**
